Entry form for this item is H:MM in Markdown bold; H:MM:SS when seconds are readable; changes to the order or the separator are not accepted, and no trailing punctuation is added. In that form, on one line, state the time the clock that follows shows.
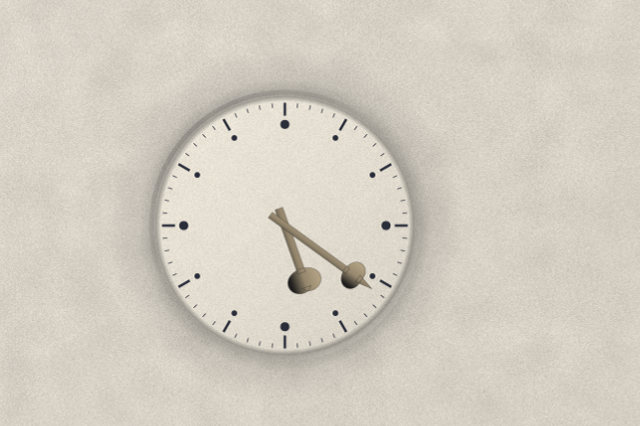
**5:21**
